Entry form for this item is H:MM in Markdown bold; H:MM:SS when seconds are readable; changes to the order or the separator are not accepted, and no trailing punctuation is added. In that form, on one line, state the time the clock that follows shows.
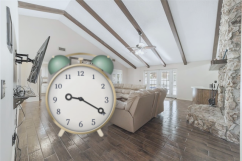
**9:20**
